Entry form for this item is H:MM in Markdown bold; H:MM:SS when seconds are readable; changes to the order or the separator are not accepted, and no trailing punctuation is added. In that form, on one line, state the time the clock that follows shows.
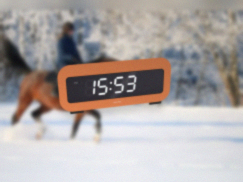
**15:53**
